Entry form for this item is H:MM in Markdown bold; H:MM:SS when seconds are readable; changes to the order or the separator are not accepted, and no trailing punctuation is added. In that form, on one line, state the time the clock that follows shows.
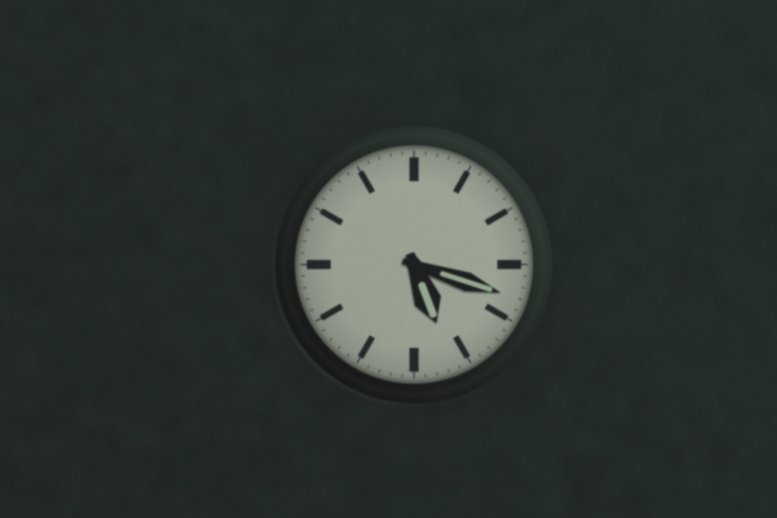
**5:18**
